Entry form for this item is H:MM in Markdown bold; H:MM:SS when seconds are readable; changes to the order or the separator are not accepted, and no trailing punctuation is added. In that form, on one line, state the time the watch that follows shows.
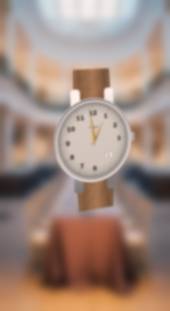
**12:59**
